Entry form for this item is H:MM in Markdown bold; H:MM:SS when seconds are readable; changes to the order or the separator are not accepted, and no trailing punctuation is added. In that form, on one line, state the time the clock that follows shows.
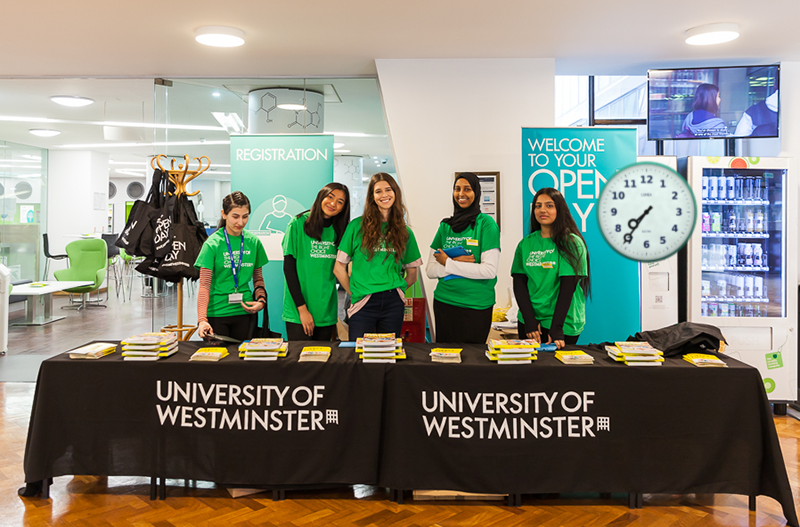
**7:36**
